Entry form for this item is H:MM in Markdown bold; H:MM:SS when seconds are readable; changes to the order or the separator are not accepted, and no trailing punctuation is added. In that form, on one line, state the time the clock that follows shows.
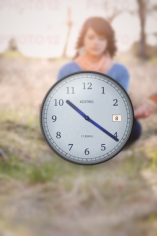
**10:21**
